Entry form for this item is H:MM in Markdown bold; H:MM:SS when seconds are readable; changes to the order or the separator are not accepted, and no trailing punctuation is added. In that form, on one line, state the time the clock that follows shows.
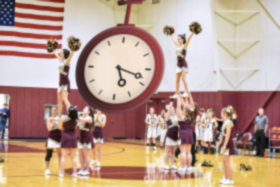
**5:18**
